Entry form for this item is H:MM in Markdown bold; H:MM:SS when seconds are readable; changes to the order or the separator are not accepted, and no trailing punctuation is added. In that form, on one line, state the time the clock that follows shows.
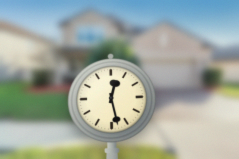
**12:28**
